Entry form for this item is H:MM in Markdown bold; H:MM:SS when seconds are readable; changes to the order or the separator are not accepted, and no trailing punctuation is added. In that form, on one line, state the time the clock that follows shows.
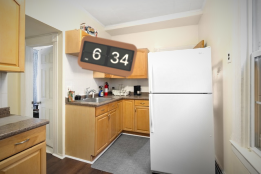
**6:34**
